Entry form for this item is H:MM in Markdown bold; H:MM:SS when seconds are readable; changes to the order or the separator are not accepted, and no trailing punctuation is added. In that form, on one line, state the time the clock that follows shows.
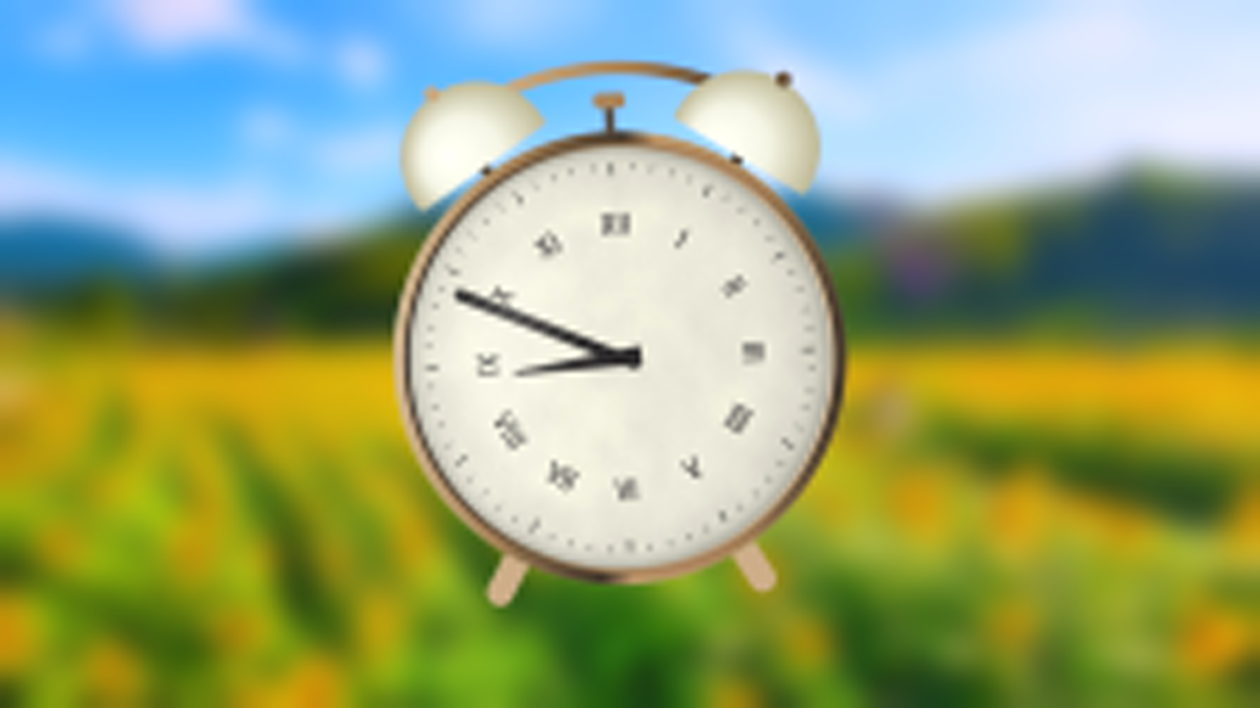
**8:49**
